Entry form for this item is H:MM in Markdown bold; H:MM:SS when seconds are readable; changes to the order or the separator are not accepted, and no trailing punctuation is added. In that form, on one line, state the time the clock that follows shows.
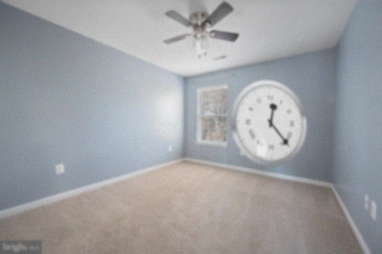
**12:23**
